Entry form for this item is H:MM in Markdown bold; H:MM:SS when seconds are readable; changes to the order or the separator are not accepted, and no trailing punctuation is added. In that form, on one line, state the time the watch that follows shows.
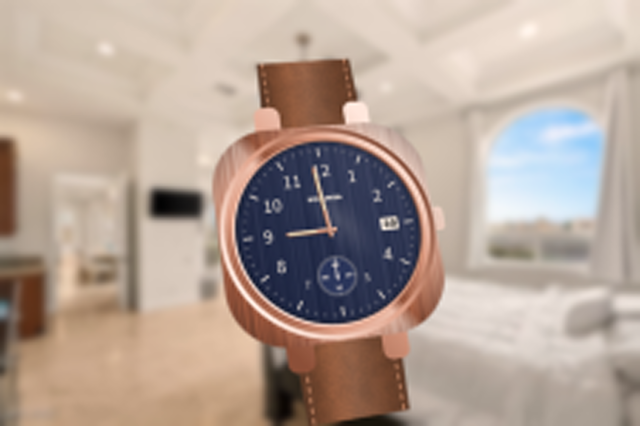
**8:59**
